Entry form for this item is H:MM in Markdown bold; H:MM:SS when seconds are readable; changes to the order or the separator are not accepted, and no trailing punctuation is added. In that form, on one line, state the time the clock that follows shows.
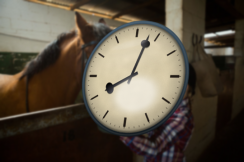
**8:03**
